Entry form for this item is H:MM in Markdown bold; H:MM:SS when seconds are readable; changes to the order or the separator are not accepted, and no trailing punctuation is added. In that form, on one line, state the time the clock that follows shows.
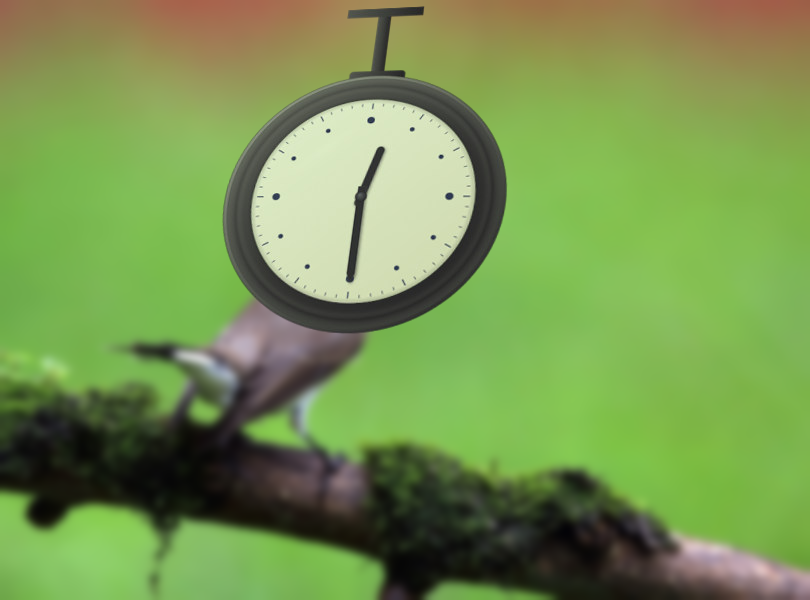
**12:30**
